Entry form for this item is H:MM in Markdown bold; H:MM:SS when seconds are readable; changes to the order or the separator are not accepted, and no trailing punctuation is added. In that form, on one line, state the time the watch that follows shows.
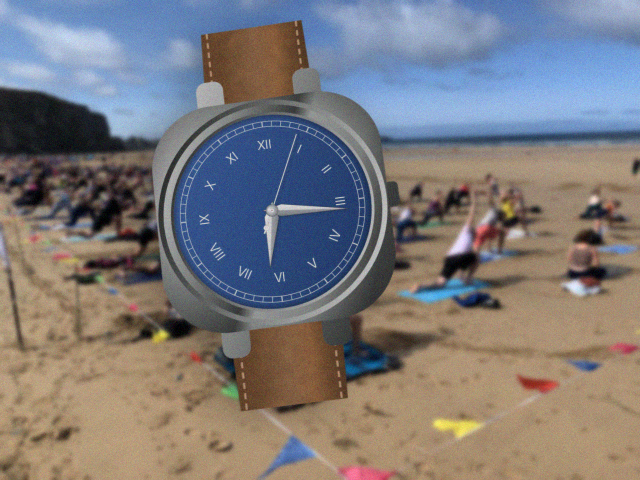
**6:16:04**
